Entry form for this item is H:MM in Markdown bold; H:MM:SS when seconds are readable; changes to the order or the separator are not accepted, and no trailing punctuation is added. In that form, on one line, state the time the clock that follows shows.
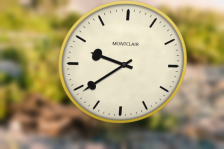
**9:39**
